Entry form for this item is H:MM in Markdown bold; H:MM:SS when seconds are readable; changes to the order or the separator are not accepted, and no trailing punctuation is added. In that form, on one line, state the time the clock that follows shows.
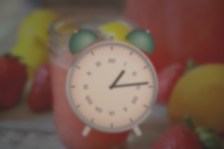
**1:14**
